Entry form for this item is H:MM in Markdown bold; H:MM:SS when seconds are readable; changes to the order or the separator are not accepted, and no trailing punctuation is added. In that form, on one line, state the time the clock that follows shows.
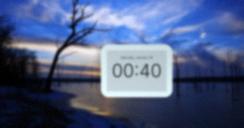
**0:40**
